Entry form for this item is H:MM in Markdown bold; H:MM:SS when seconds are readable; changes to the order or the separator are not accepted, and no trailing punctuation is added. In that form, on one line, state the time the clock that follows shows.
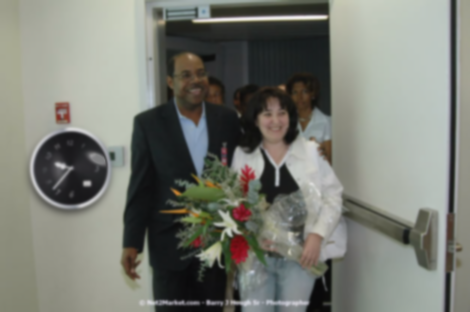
**9:37**
